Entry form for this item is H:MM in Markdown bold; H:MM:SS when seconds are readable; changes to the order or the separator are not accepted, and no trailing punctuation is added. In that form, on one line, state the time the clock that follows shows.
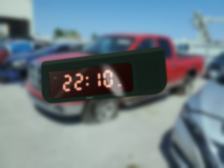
**22:10**
